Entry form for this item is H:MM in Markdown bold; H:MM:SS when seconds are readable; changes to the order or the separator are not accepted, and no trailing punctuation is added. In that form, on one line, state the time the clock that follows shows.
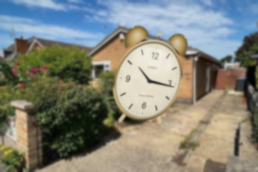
**10:16**
